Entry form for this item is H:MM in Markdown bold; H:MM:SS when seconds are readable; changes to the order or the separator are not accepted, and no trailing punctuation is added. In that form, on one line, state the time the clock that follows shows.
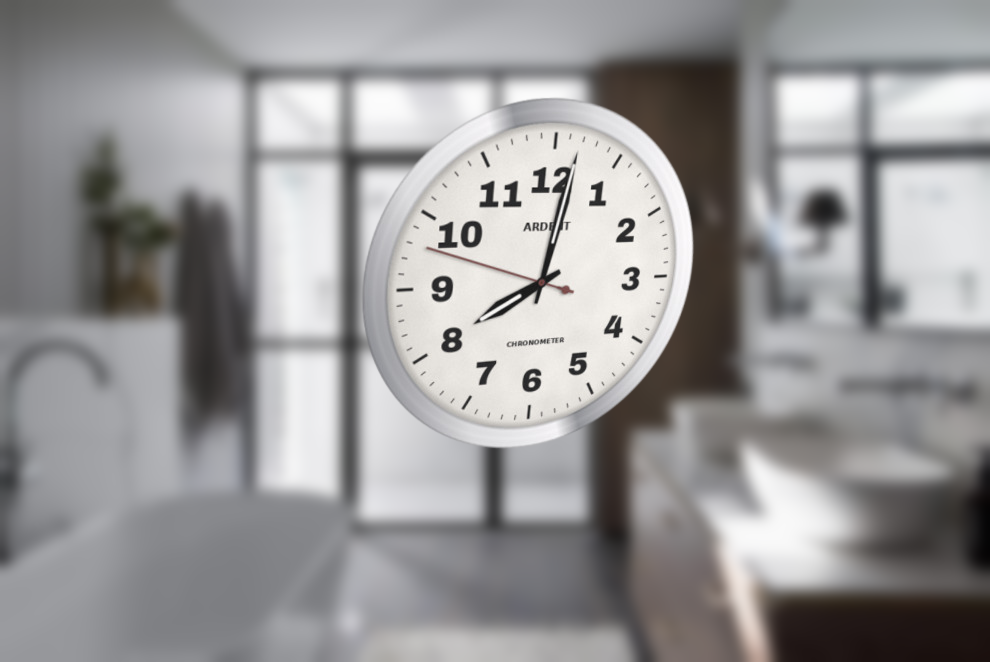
**8:01:48**
